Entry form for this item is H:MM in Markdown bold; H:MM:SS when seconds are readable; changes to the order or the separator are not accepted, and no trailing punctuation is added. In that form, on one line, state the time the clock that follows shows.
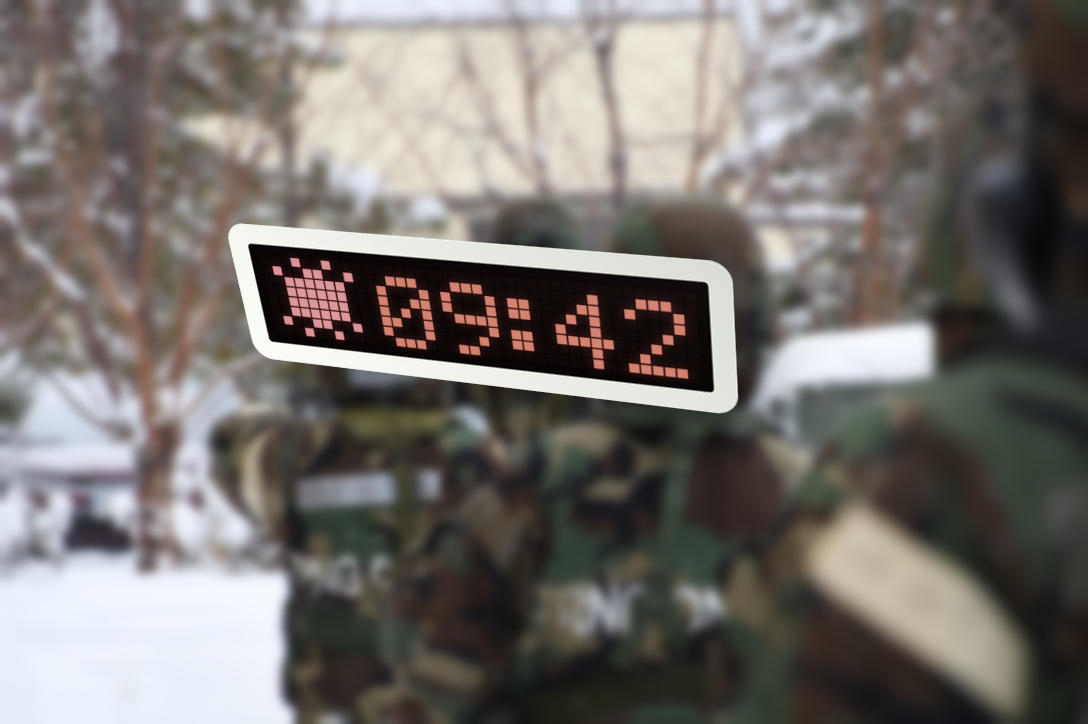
**9:42**
